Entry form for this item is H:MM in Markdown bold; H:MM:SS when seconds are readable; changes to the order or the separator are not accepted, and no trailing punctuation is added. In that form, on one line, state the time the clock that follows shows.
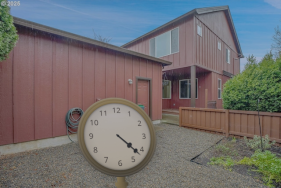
**4:22**
